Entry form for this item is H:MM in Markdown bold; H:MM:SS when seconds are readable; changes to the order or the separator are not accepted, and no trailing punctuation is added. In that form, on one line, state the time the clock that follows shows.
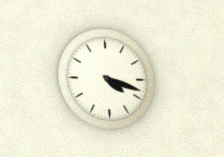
**4:18**
